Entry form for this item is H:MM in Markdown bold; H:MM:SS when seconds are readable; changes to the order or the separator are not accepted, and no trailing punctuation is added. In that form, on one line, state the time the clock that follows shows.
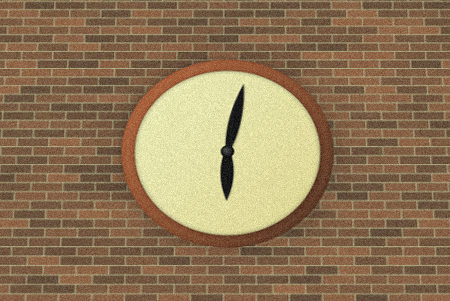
**6:02**
